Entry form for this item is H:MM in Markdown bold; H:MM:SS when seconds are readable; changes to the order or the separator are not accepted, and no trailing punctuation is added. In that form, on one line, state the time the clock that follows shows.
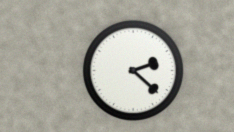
**2:22**
